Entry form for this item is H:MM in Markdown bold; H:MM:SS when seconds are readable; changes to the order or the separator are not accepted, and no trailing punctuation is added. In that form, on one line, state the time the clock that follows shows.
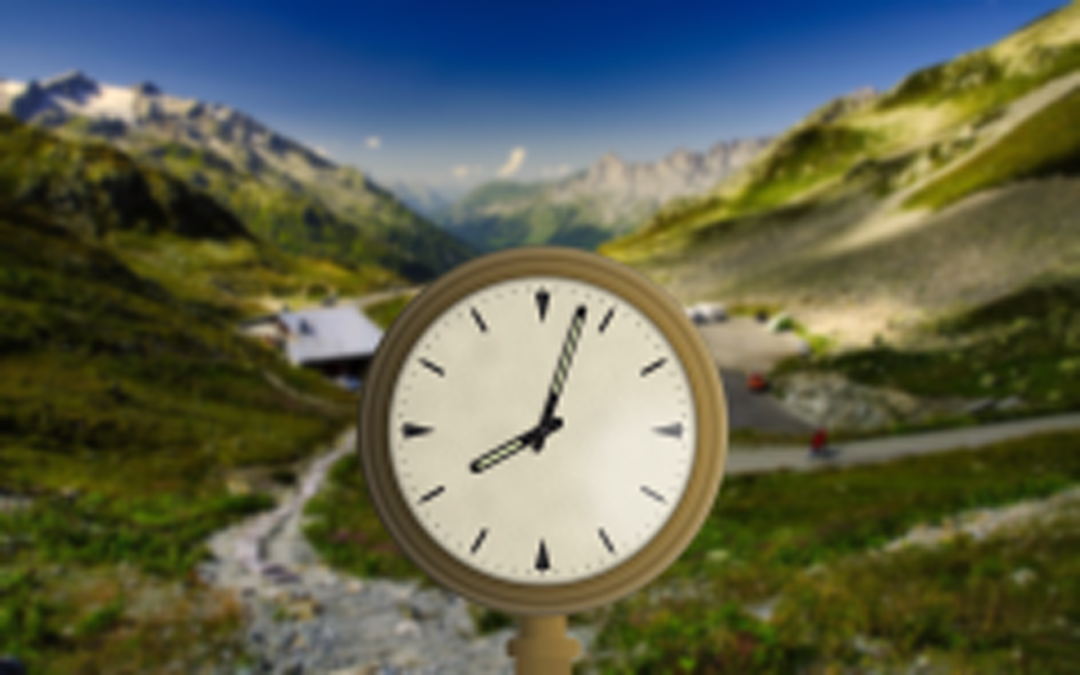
**8:03**
